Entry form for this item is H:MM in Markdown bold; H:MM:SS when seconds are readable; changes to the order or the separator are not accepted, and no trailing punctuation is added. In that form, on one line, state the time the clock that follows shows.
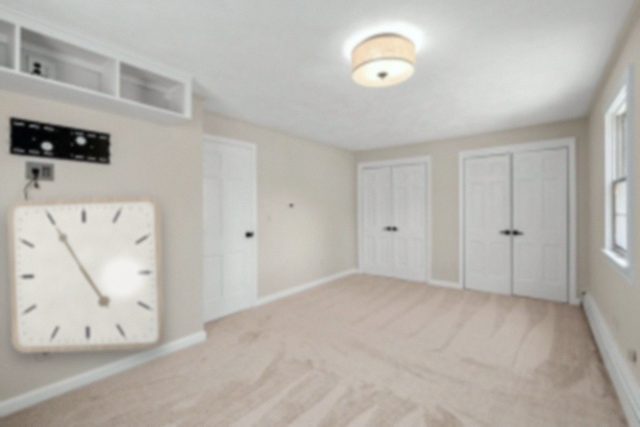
**4:55**
